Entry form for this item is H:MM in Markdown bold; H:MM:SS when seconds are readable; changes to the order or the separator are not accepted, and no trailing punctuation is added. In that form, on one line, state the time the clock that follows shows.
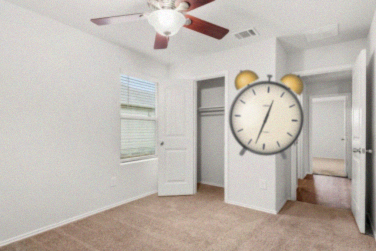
**12:33**
